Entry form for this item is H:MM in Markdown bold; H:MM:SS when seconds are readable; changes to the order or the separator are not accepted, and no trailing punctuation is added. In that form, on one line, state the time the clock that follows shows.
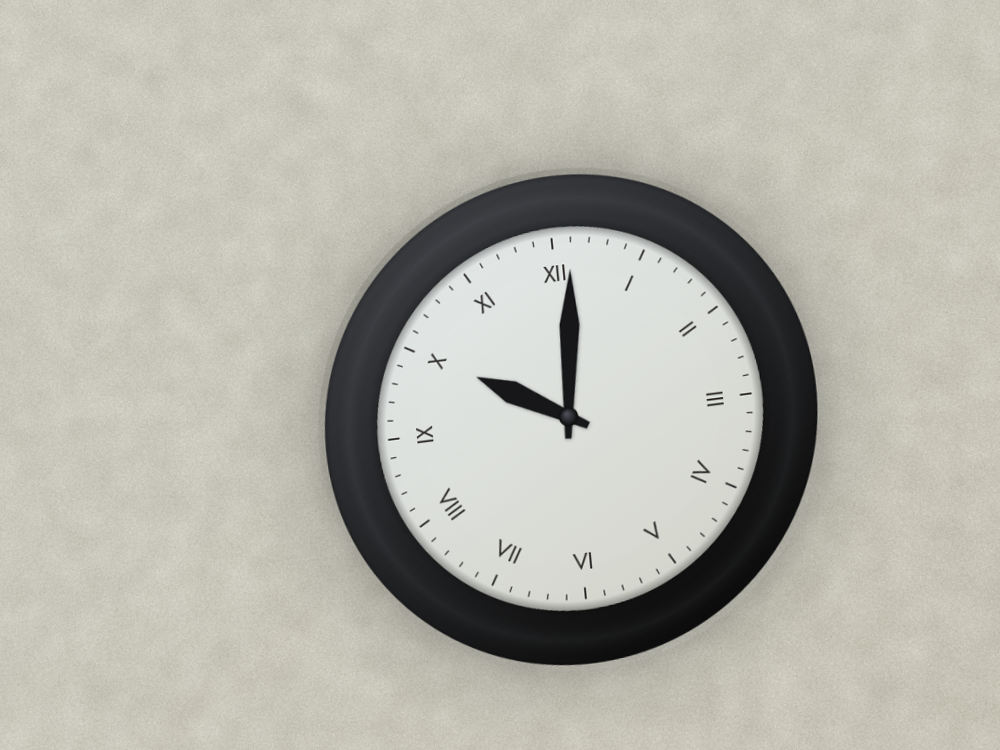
**10:01**
